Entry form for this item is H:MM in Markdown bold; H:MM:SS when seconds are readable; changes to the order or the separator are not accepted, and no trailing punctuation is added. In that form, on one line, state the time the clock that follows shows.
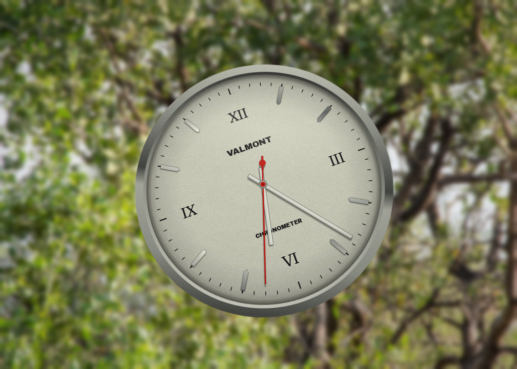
**6:23:33**
